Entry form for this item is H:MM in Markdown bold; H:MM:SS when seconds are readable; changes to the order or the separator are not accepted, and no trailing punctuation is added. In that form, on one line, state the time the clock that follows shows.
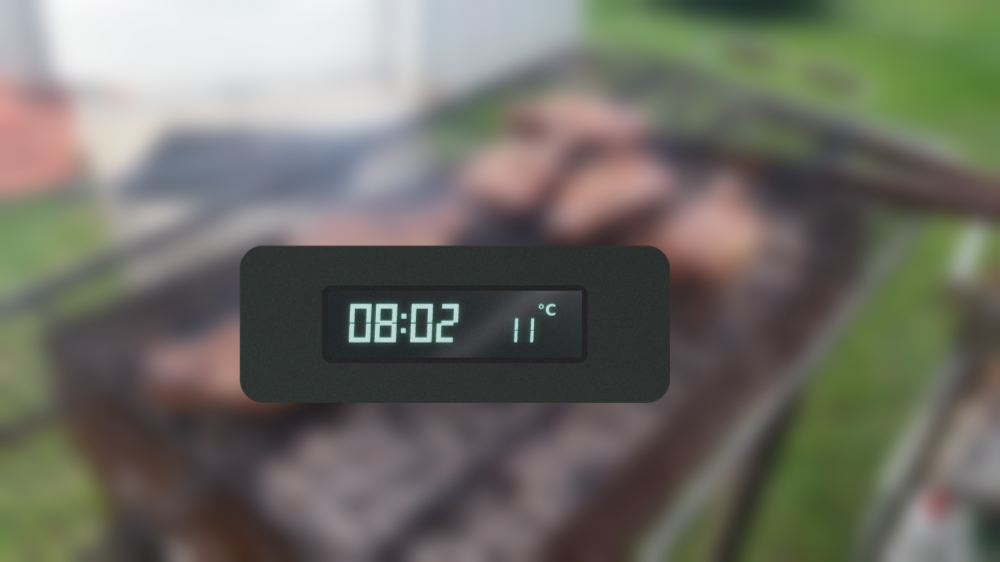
**8:02**
